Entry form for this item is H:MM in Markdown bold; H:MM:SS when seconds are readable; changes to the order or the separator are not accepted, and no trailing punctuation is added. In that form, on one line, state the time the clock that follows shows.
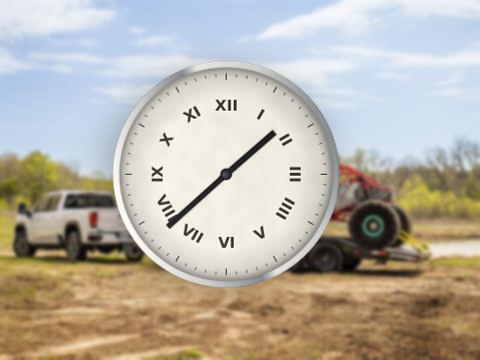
**1:38**
